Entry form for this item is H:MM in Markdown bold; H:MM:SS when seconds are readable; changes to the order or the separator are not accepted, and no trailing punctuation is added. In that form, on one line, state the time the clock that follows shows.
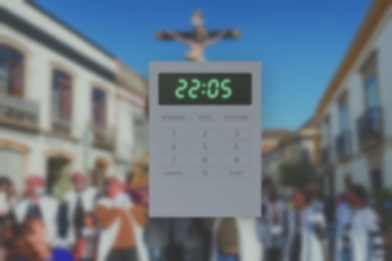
**22:05**
